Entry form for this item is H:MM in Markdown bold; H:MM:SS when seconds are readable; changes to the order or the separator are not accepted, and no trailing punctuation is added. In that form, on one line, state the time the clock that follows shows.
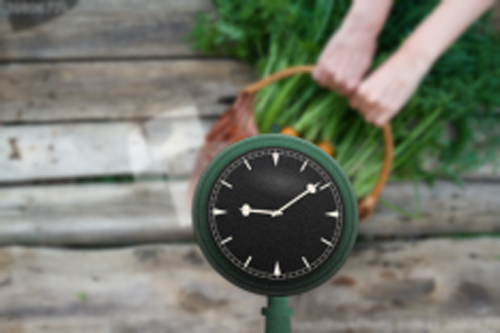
**9:09**
